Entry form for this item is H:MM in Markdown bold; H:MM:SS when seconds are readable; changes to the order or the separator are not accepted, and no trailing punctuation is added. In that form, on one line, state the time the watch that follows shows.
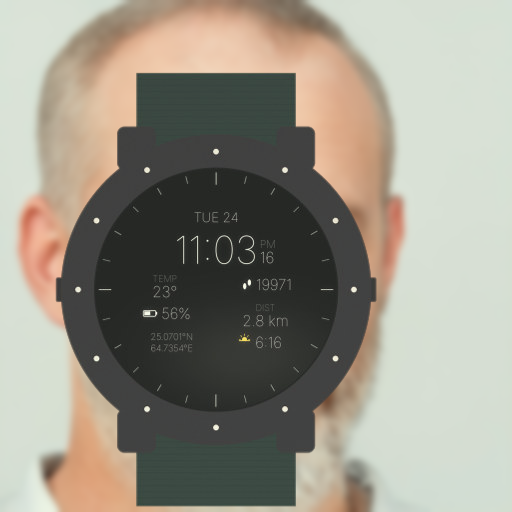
**11:03:16**
